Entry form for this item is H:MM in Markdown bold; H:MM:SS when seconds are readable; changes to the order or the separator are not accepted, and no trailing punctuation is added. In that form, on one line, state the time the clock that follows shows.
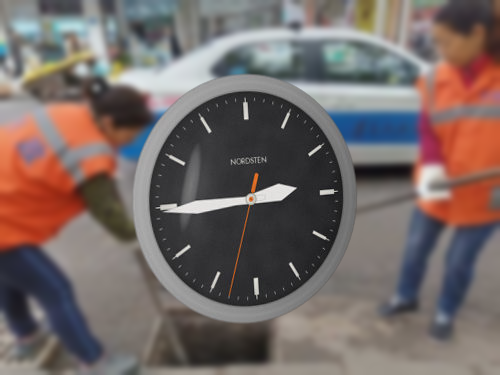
**2:44:33**
